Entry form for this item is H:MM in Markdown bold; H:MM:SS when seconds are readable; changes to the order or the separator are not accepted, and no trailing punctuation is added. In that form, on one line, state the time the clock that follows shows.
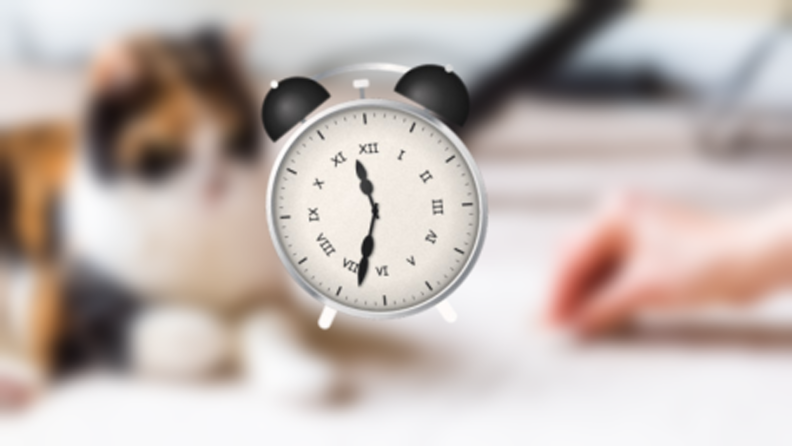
**11:33**
